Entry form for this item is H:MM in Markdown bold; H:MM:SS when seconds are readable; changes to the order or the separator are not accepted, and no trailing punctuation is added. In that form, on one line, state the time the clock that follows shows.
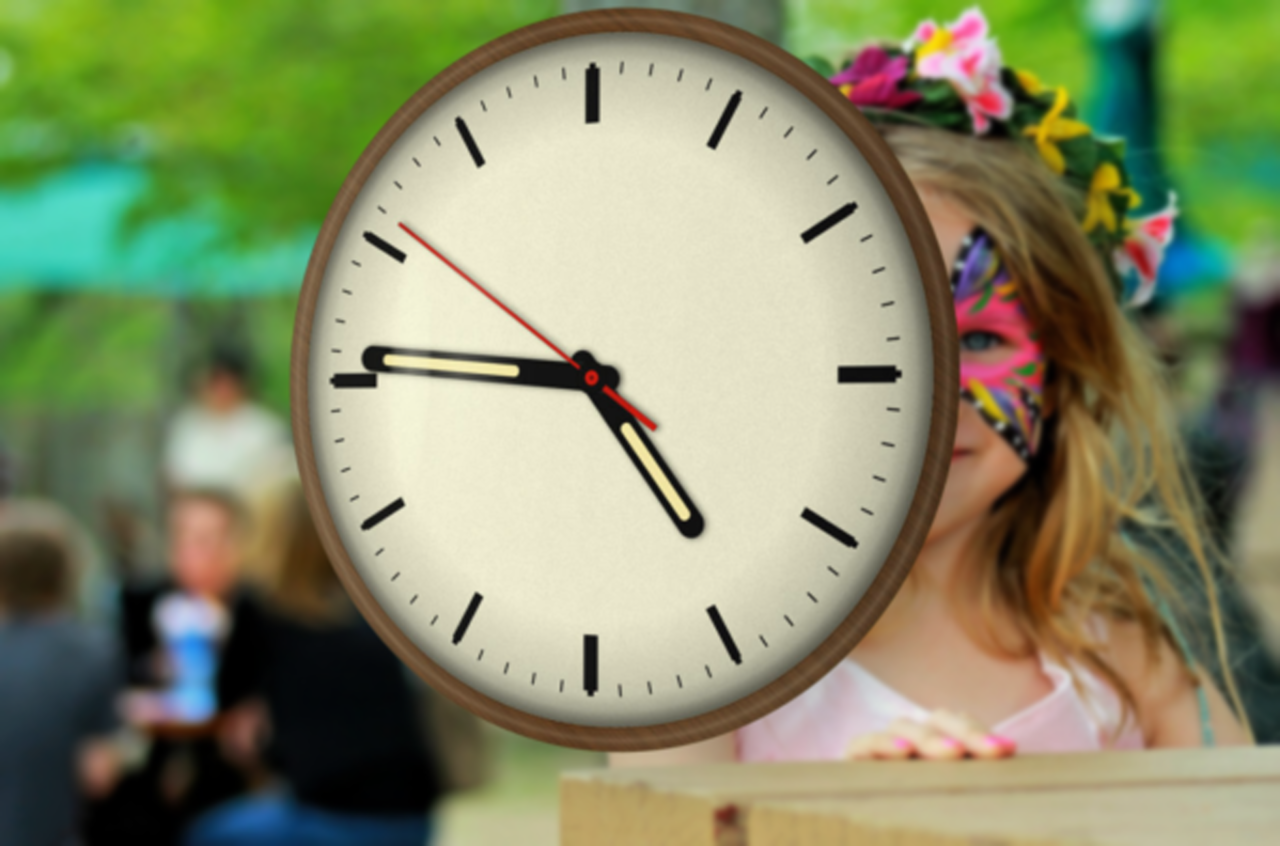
**4:45:51**
